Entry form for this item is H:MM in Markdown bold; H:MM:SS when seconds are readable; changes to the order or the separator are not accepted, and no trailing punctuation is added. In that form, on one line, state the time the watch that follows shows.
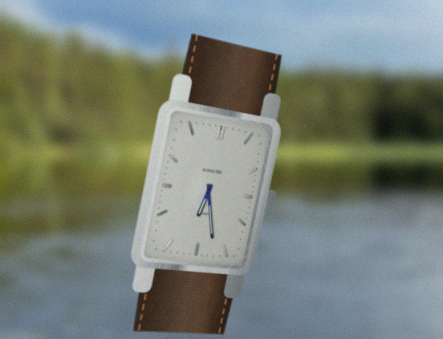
**6:27**
